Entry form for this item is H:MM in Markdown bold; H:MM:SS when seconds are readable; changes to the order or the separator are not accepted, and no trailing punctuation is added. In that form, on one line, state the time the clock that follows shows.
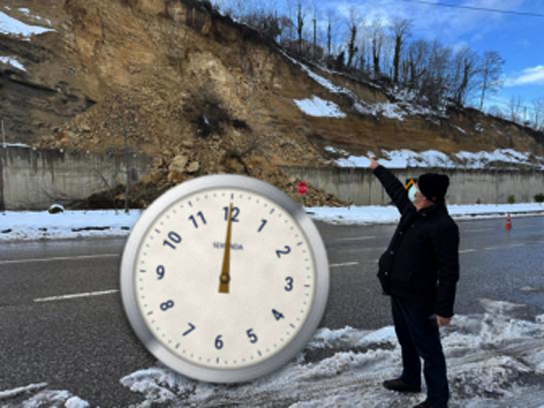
**12:00**
